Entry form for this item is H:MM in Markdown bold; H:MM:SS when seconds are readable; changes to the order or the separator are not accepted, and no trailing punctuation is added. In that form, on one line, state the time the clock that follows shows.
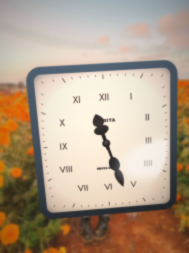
**11:27**
